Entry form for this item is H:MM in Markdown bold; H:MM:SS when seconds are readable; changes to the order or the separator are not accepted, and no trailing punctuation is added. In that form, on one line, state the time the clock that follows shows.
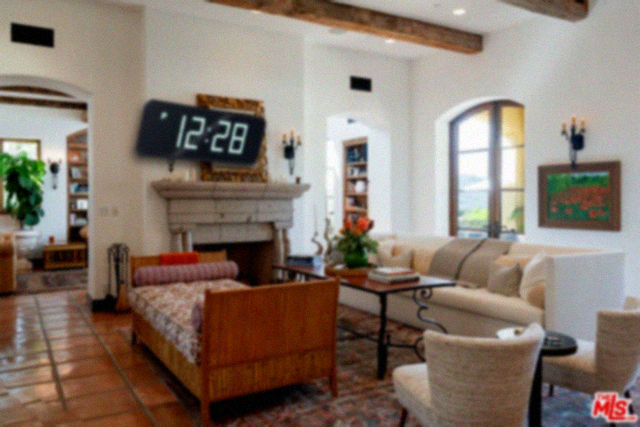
**12:28**
